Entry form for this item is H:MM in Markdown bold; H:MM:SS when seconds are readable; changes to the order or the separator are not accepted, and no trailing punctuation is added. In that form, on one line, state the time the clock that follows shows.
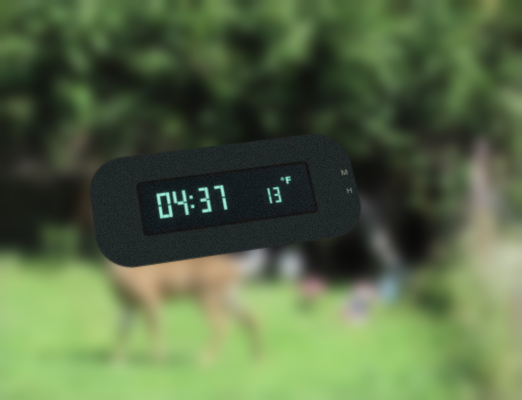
**4:37**
